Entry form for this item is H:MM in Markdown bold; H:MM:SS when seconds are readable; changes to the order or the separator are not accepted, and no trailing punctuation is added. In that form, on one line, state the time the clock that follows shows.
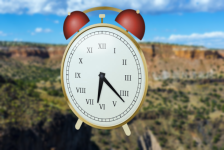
**6:22**
